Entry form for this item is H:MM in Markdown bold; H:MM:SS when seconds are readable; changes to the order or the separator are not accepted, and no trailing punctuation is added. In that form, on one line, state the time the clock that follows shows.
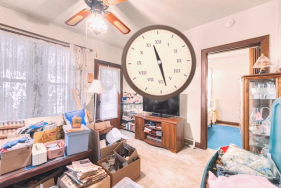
**11:28**
